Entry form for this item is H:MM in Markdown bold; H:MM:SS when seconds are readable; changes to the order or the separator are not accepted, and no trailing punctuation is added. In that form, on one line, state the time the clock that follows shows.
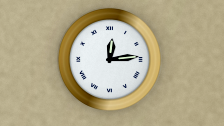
**12:14**
